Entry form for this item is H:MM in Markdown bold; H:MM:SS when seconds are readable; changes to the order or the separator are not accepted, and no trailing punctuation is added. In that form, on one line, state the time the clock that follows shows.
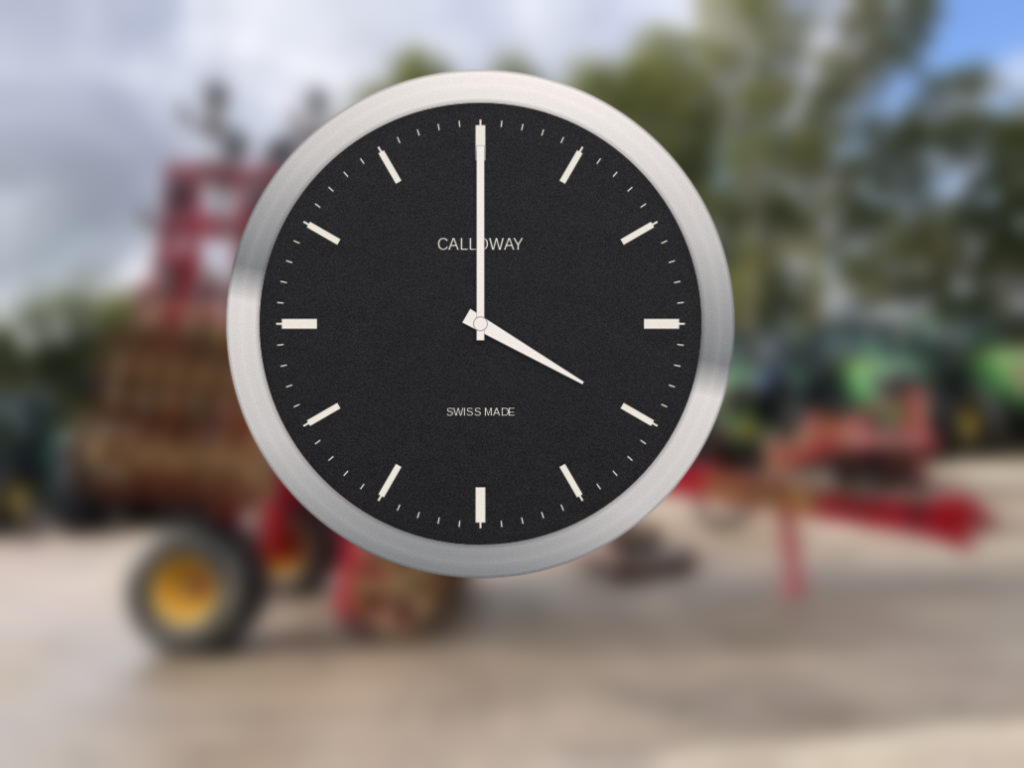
**4:00**
